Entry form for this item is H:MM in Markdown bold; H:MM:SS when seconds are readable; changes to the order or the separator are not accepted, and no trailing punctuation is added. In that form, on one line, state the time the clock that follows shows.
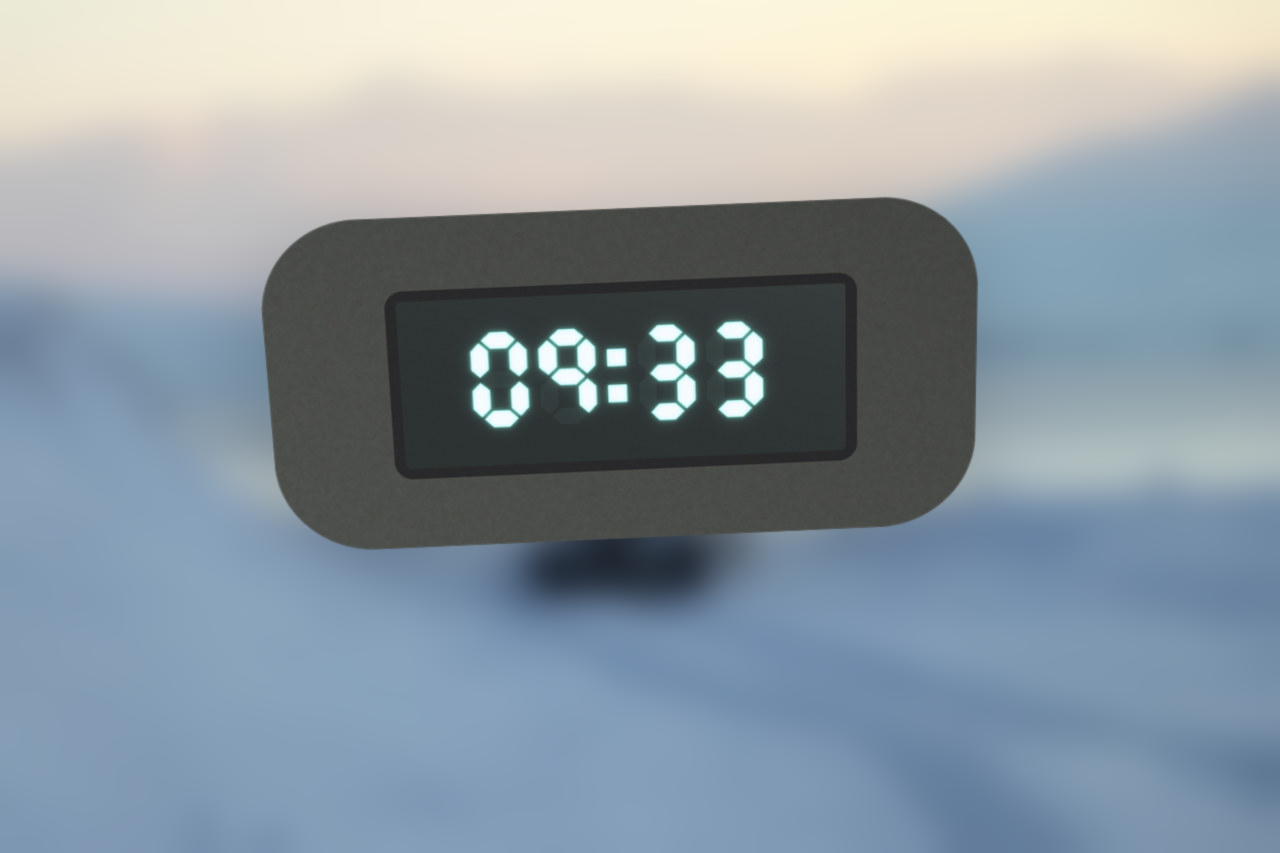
**9:33**
